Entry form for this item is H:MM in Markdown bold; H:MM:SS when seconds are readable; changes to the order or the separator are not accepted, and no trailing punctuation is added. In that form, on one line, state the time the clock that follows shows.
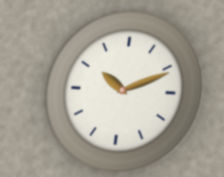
**10:11**
